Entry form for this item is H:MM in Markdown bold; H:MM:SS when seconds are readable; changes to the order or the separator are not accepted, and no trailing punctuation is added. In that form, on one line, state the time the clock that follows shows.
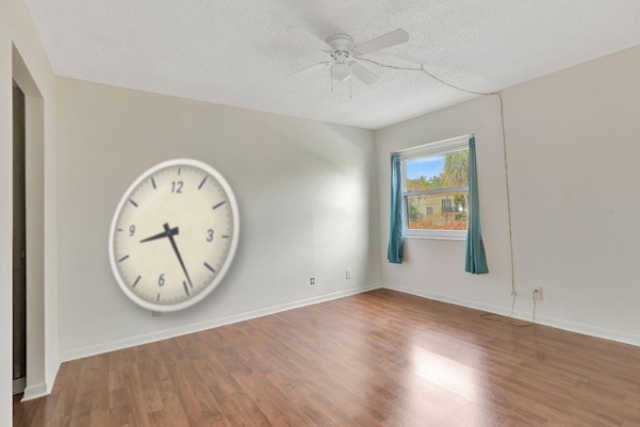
**8:24**
